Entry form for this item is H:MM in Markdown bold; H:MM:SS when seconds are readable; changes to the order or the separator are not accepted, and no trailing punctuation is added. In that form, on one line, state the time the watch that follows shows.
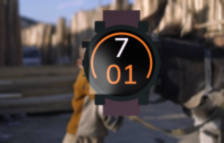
**7:01**
